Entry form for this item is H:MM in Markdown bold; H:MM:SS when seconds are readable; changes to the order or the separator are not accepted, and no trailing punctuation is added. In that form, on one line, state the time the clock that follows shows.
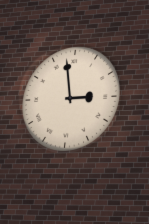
**2:58**
